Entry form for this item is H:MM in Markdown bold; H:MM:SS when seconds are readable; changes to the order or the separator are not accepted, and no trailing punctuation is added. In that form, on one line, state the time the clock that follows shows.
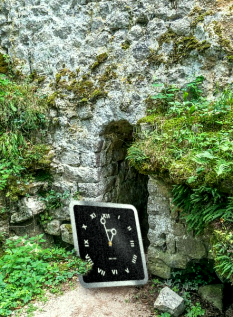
**12:58**
